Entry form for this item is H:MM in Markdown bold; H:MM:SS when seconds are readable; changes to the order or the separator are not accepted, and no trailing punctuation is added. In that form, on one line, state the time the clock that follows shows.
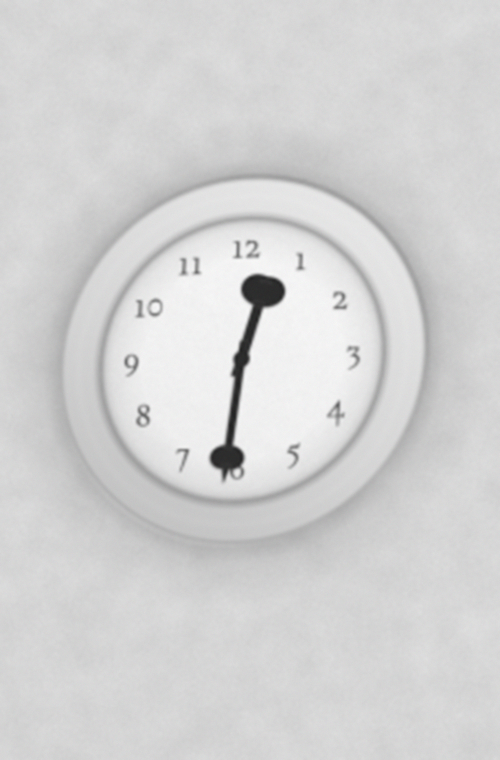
**12:31**
